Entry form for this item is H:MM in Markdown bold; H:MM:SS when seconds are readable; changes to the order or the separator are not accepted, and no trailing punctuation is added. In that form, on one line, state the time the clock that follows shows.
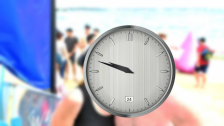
**9:48**
